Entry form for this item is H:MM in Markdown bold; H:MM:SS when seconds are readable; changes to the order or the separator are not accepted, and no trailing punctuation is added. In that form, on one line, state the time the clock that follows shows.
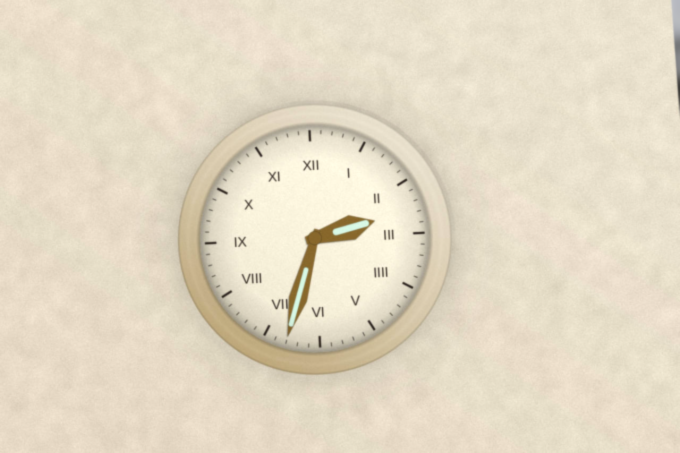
**2:33**
